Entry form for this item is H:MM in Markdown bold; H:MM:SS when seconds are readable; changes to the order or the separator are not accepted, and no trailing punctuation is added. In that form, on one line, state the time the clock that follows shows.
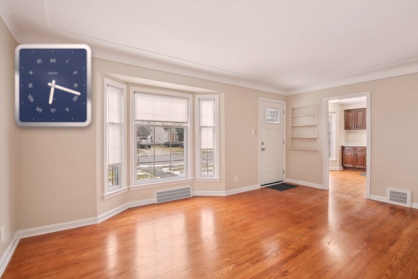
**6:18**
